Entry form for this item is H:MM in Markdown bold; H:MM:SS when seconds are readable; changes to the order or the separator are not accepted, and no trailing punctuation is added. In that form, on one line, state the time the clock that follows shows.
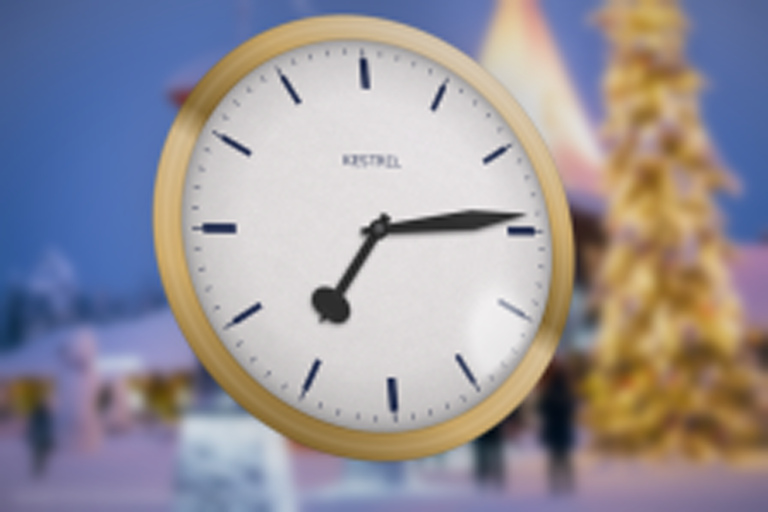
**7:14**
